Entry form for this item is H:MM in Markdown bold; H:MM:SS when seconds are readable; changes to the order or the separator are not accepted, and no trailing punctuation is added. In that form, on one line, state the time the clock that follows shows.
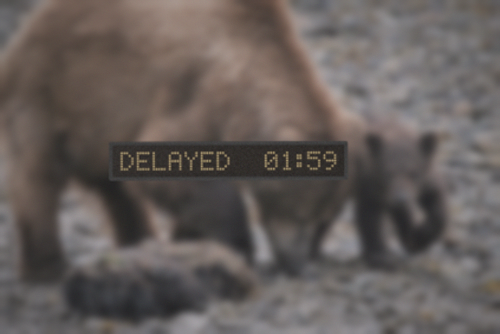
**1:59**
